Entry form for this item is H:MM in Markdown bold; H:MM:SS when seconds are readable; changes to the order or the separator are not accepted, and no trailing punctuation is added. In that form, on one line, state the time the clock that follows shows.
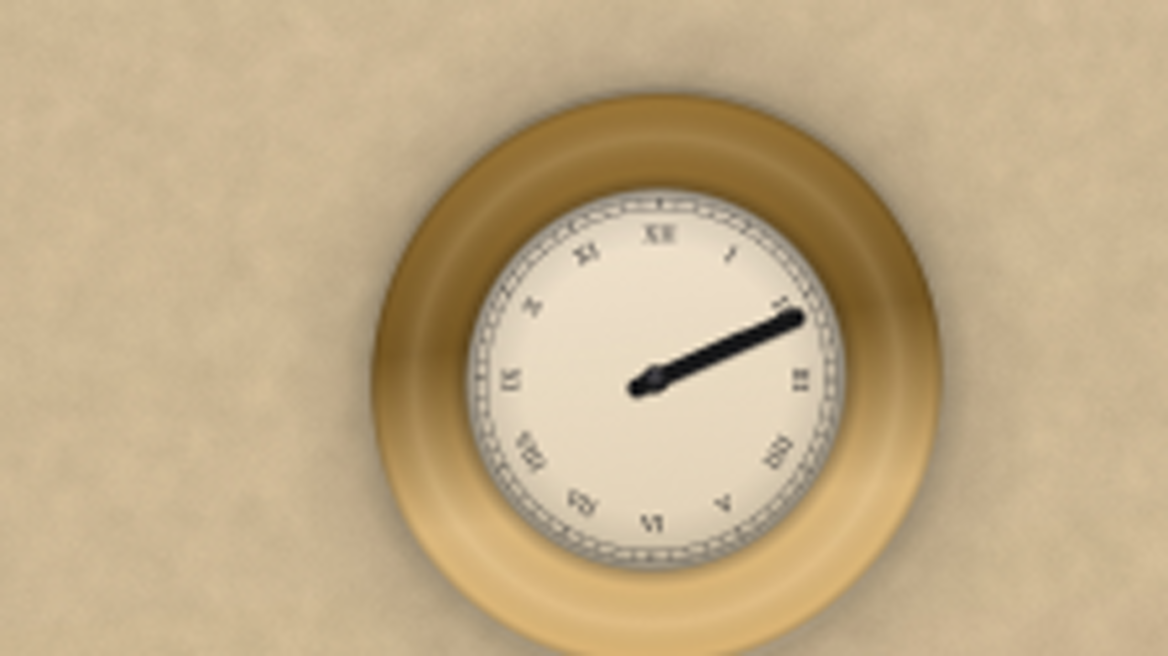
**2:11**
